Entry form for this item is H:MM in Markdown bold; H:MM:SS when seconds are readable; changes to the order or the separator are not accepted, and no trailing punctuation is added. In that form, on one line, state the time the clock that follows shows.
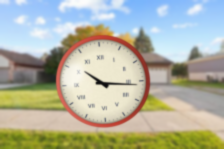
**10:16**
